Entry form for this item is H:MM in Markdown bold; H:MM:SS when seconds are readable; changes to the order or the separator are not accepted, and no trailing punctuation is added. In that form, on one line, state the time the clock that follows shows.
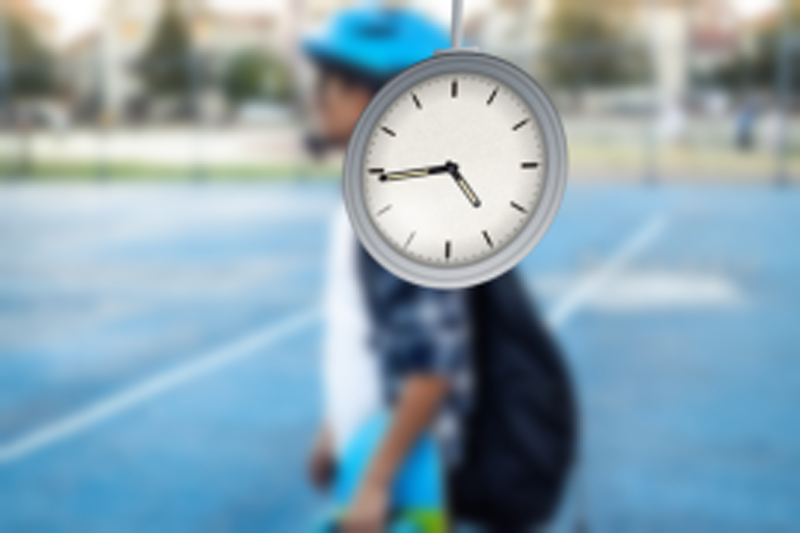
**4:44**
